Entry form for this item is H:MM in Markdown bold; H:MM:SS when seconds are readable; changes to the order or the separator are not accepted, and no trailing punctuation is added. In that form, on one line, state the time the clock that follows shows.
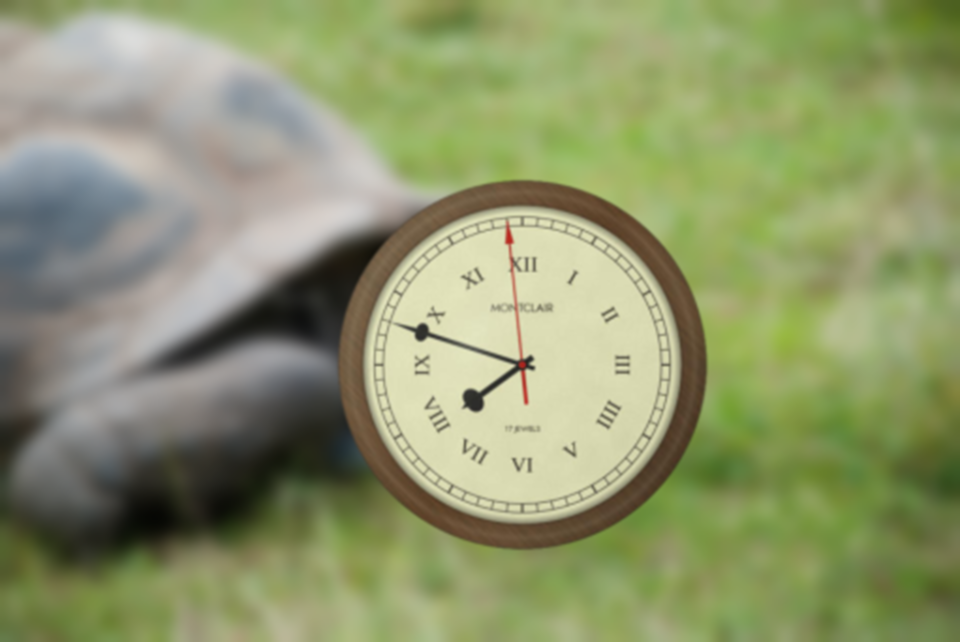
**7:47:59**
